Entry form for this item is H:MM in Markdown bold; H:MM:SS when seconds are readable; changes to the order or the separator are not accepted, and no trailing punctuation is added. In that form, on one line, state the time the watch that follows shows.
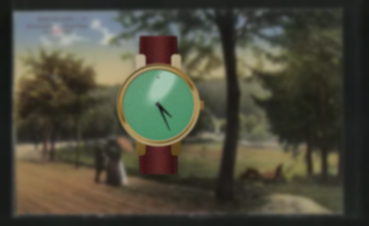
**4:26**
